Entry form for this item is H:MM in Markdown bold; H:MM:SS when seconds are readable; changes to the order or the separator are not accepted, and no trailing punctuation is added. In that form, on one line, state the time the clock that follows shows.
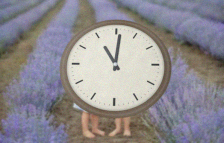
**11:01**
